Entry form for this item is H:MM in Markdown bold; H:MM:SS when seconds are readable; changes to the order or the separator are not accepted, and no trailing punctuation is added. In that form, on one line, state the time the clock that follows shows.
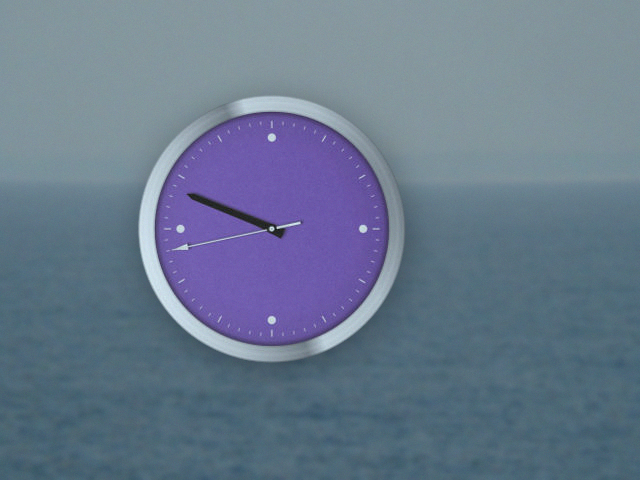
**9:48:43**
